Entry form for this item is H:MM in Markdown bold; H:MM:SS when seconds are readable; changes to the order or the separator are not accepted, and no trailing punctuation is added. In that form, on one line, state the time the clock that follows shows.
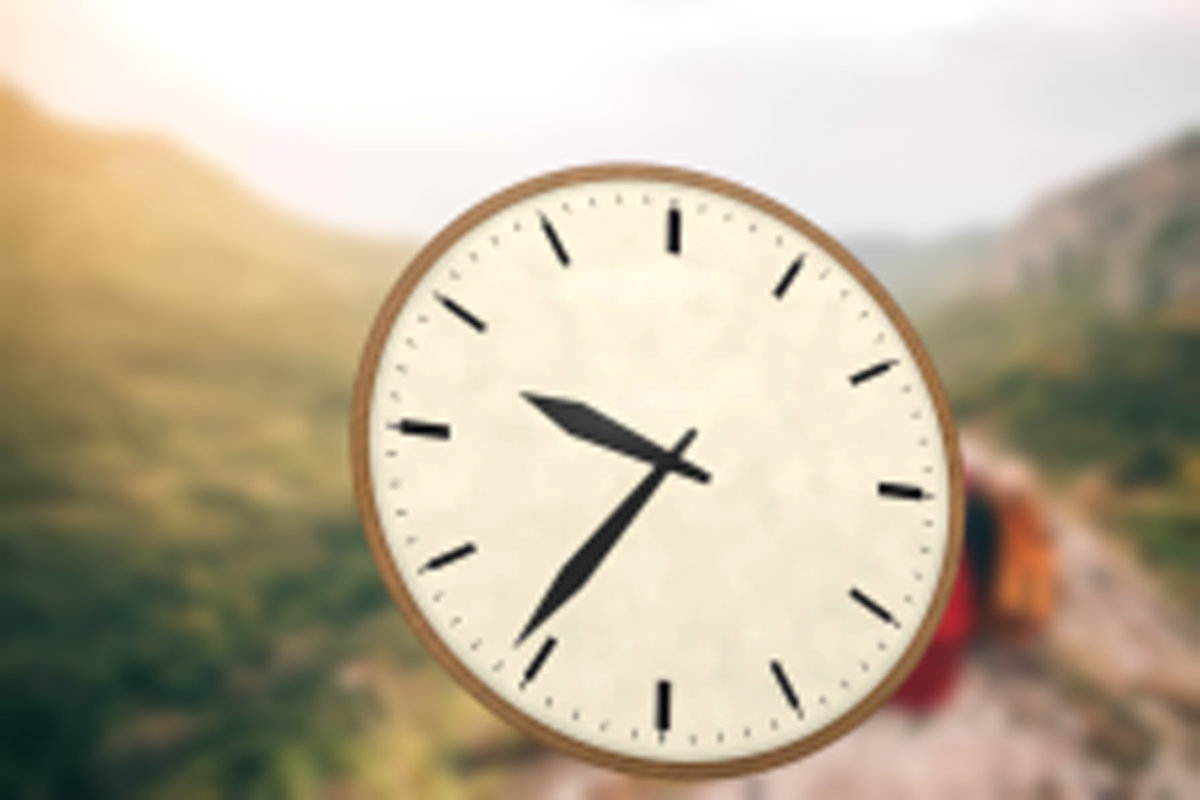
**9:36**
